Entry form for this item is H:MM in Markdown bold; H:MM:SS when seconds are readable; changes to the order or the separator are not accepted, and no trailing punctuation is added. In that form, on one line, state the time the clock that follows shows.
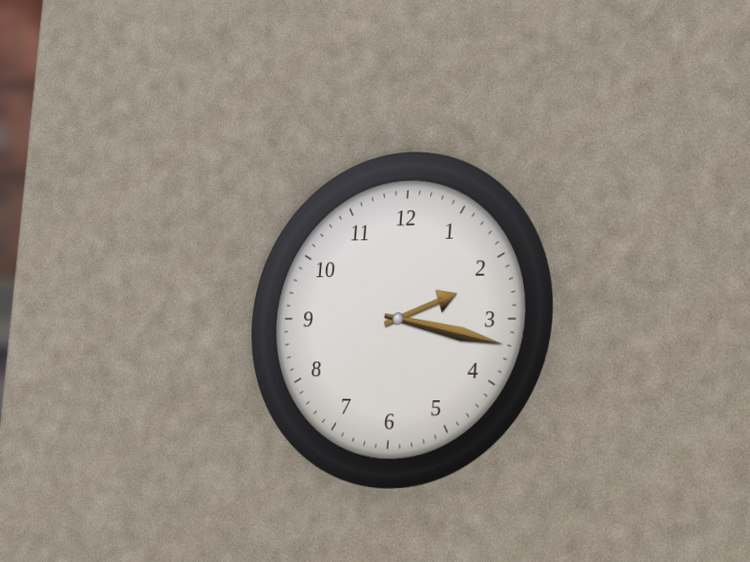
**2:17**
